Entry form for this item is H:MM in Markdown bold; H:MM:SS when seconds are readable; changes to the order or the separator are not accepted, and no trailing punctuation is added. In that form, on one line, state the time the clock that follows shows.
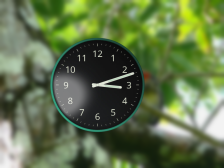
**3:12**
